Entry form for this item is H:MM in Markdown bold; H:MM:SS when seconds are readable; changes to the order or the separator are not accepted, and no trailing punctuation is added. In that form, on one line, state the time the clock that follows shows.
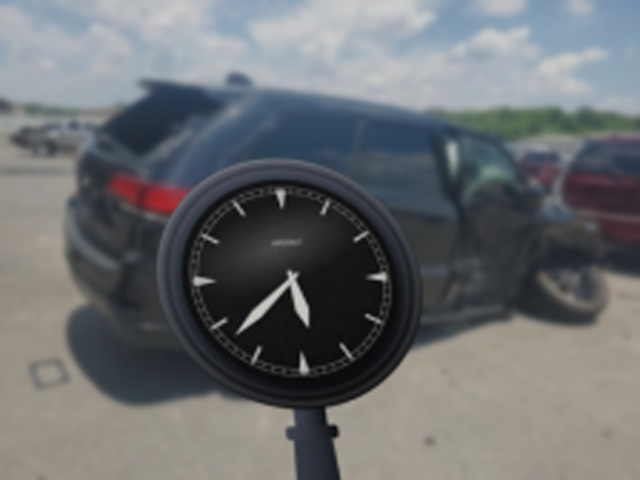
**5:38**
